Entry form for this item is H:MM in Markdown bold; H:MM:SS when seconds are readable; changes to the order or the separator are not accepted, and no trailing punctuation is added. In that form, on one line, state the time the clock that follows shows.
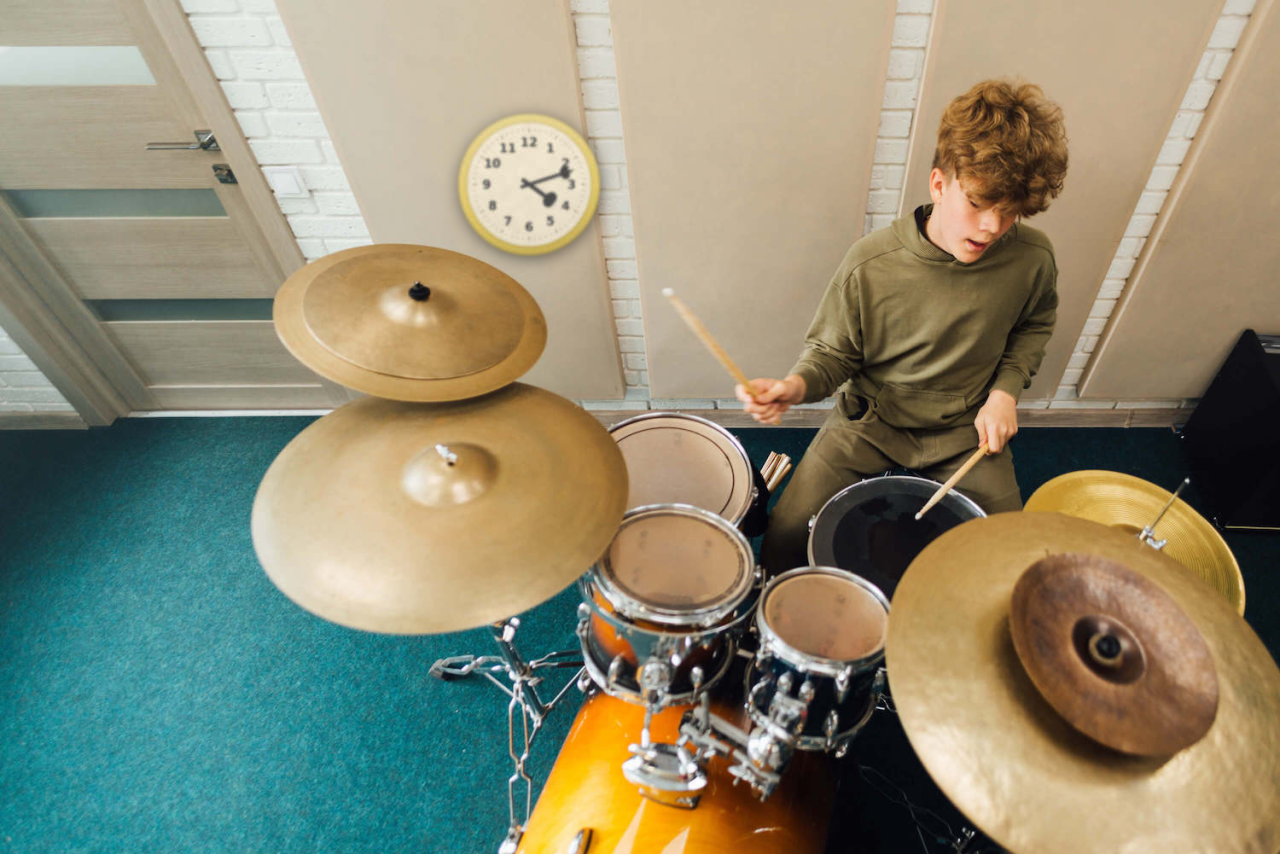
**4:12**
